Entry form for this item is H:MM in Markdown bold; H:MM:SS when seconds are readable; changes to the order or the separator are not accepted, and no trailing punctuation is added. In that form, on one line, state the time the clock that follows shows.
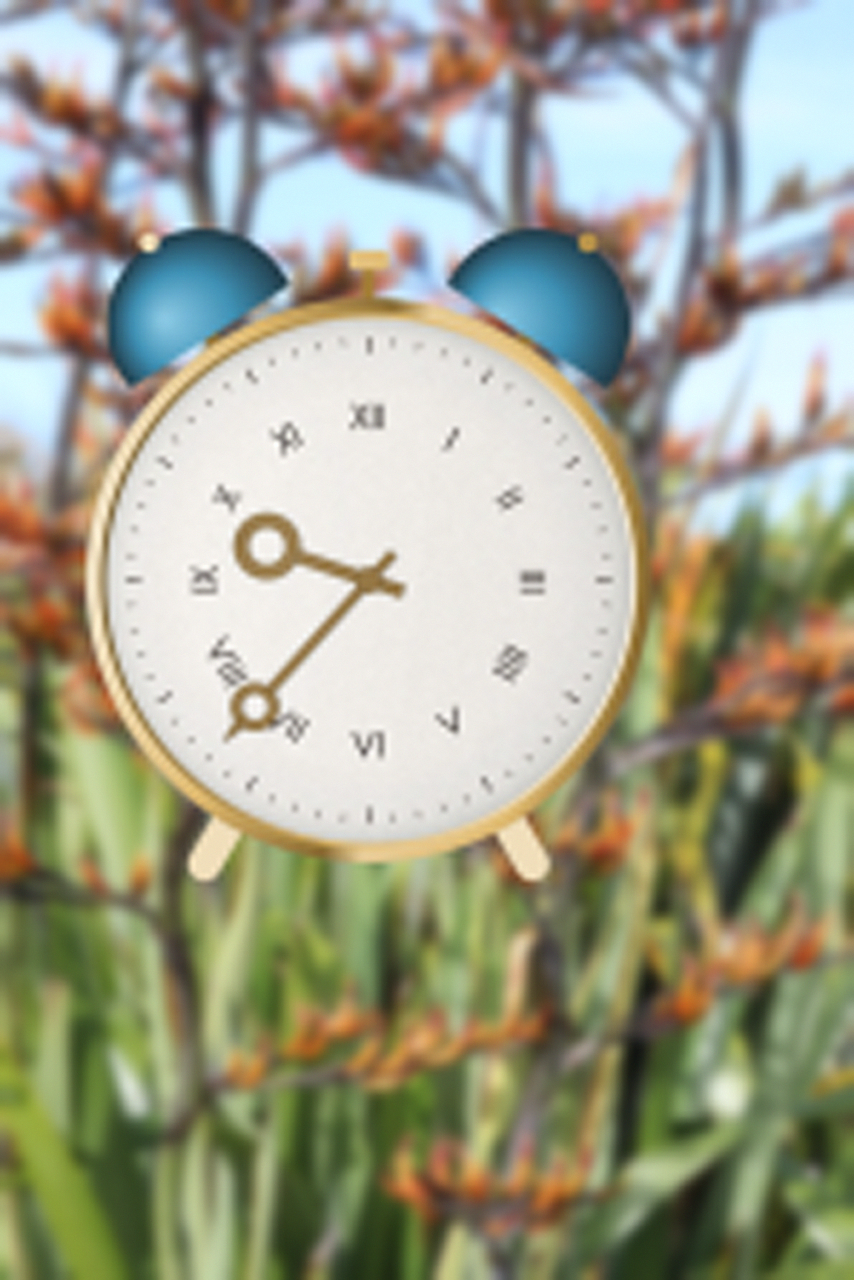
**9:37**
